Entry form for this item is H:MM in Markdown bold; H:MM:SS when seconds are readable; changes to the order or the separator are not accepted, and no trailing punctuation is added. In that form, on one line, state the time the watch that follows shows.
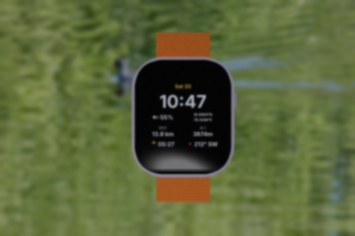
**10:47**
